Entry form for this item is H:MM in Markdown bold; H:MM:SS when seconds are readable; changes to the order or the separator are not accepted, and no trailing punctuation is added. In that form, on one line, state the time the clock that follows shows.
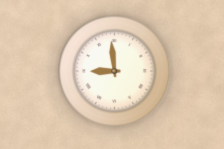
**8:59**
